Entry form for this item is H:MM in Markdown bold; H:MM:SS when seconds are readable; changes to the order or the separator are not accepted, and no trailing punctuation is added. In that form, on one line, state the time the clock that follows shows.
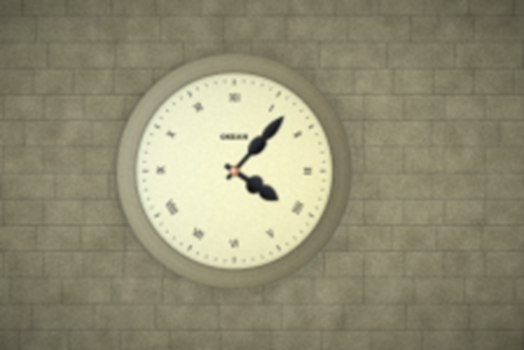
**4:07**
